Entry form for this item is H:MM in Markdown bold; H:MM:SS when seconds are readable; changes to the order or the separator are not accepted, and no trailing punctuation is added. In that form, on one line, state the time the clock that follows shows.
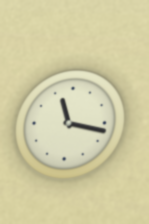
**11:17**
